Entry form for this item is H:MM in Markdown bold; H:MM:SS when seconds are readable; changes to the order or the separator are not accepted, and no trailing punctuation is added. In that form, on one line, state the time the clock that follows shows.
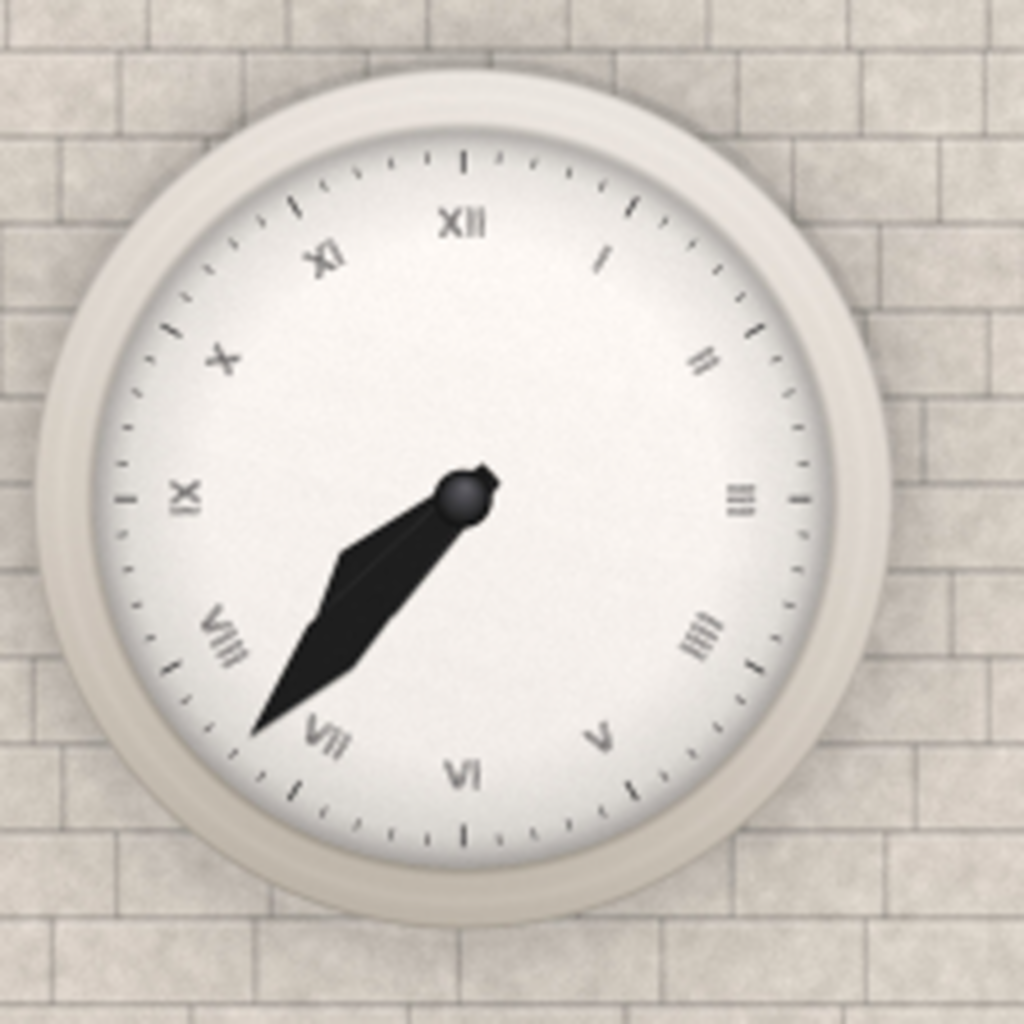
**7:37**
